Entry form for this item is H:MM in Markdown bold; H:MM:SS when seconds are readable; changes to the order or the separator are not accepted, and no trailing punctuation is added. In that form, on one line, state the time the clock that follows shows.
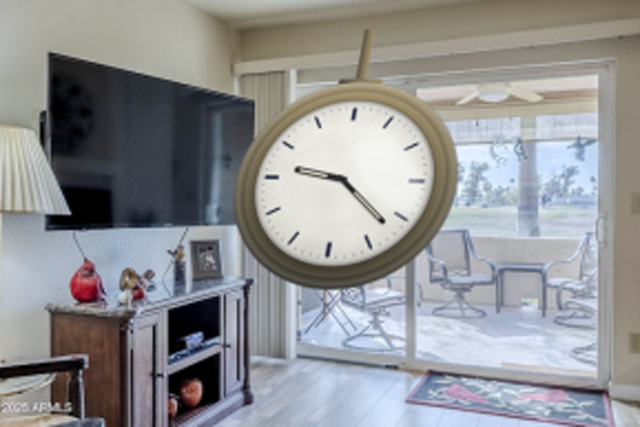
**9:22**
